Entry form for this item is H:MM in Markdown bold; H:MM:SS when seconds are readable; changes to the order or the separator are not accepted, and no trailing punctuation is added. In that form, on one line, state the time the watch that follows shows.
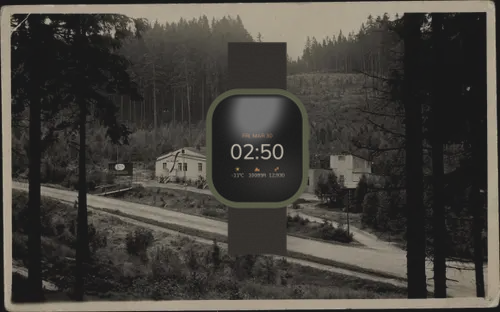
**2:50**
